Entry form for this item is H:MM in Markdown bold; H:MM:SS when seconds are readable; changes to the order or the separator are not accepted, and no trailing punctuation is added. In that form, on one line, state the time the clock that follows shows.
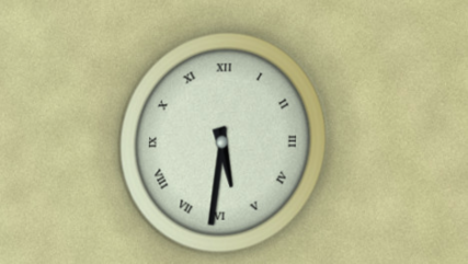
**5:31**
